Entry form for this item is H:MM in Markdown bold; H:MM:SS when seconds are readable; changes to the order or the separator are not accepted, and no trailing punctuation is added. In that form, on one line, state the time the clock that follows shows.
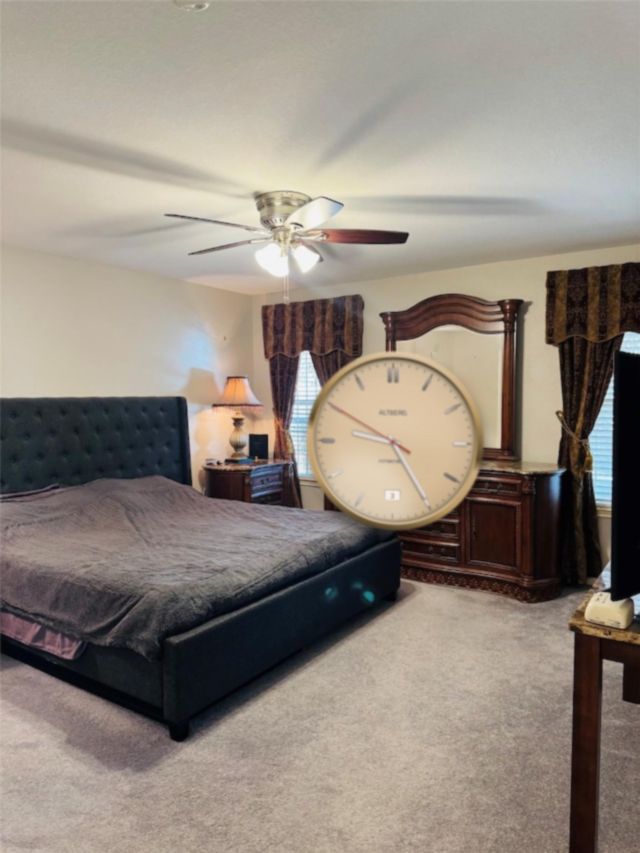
**9:24:50**
